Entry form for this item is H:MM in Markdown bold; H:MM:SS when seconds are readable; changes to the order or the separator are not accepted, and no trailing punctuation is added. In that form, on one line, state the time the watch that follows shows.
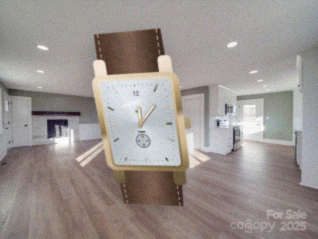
**12:07**
